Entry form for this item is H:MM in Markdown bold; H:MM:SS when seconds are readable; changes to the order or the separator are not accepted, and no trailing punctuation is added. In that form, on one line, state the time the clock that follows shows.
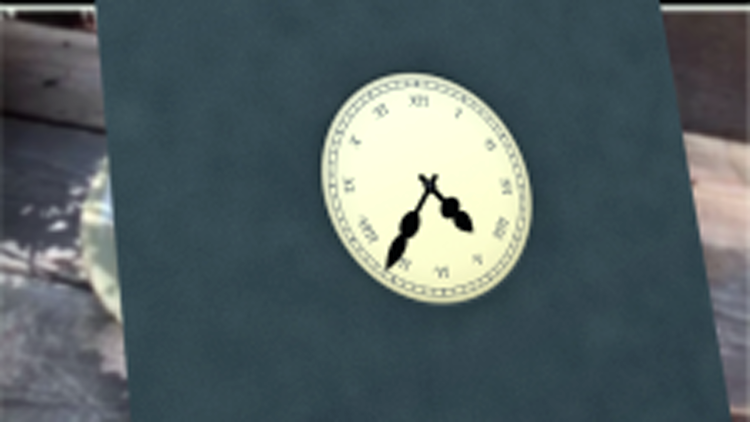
**4:36**
